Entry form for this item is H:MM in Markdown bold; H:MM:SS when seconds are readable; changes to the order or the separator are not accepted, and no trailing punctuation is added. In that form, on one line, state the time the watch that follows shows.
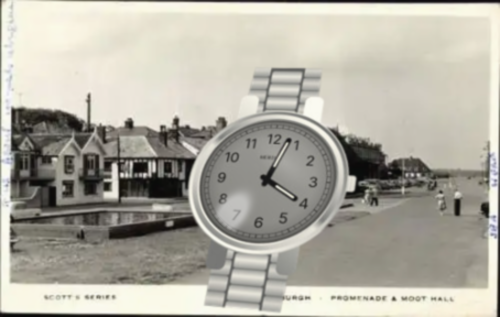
**4:03**
